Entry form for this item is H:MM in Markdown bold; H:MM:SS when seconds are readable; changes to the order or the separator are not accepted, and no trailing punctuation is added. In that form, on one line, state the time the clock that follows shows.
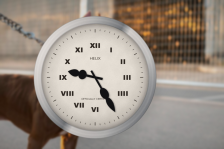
**9:25**
